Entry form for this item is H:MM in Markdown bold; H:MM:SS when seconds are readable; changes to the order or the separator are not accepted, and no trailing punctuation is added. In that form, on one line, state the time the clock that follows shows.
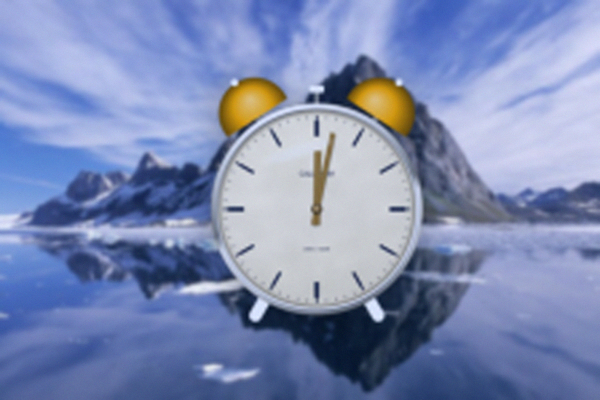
**12:02**
